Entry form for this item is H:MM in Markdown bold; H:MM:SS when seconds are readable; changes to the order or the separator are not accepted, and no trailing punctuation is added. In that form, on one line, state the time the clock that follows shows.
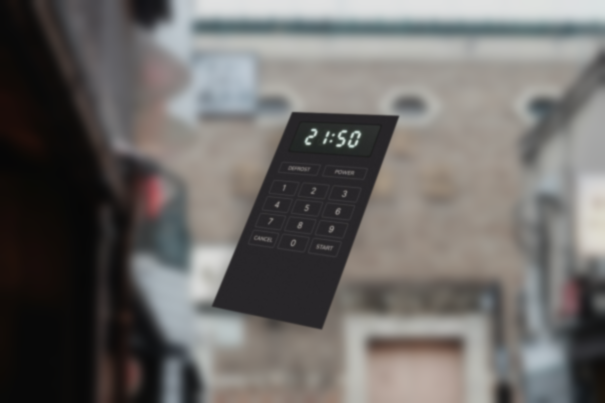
**21:50**
